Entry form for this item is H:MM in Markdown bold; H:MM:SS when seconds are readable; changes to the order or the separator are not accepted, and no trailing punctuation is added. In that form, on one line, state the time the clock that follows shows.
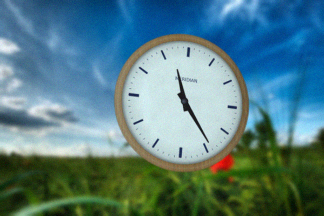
**11:24**
